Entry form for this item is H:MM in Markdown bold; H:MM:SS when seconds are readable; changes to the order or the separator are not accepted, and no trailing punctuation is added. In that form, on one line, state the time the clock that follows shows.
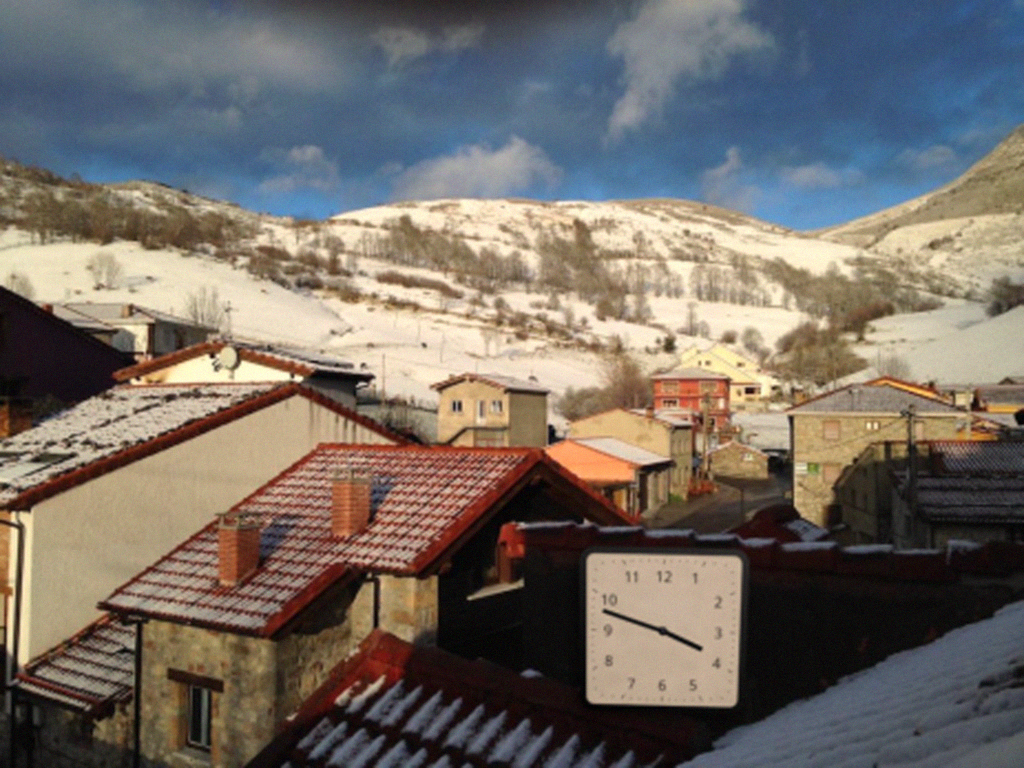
**3:48**
